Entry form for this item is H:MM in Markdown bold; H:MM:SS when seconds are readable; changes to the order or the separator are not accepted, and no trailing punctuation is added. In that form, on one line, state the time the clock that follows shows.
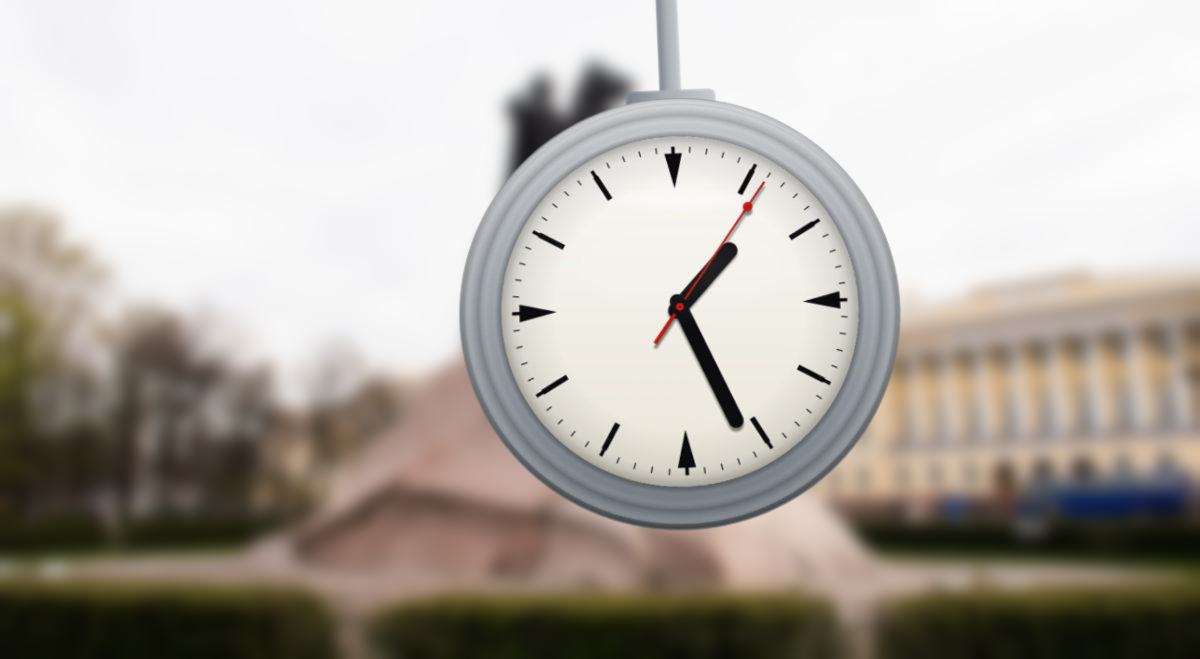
**1:26:06**
